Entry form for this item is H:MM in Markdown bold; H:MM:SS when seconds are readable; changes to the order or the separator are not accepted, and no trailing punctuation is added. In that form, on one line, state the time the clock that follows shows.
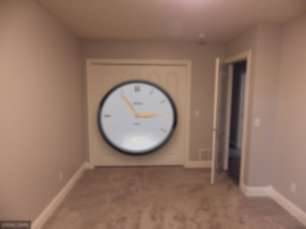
**2:54**
